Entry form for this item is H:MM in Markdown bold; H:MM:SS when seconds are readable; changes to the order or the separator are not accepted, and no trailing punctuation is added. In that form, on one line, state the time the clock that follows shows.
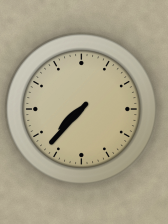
**7:37**
